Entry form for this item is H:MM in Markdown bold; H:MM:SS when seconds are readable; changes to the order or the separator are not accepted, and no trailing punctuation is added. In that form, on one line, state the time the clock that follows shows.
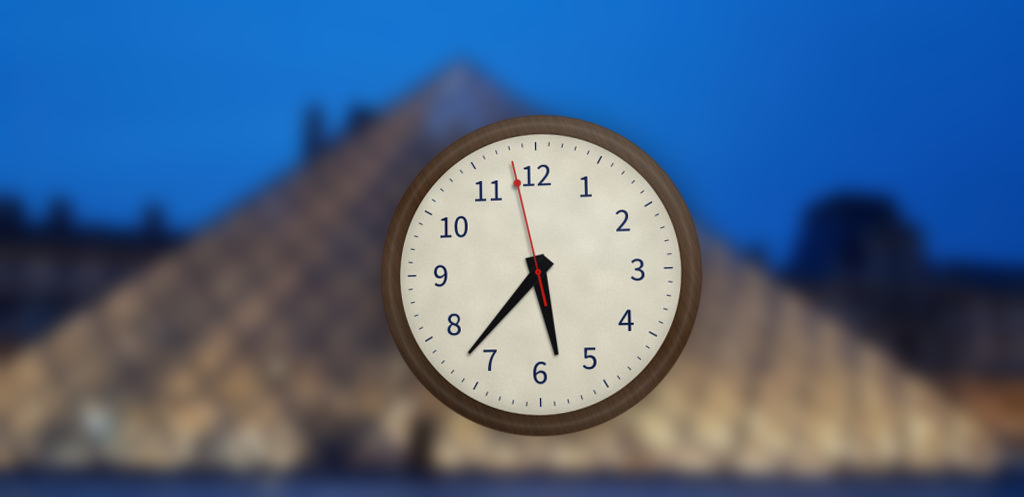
**5:36:58**
